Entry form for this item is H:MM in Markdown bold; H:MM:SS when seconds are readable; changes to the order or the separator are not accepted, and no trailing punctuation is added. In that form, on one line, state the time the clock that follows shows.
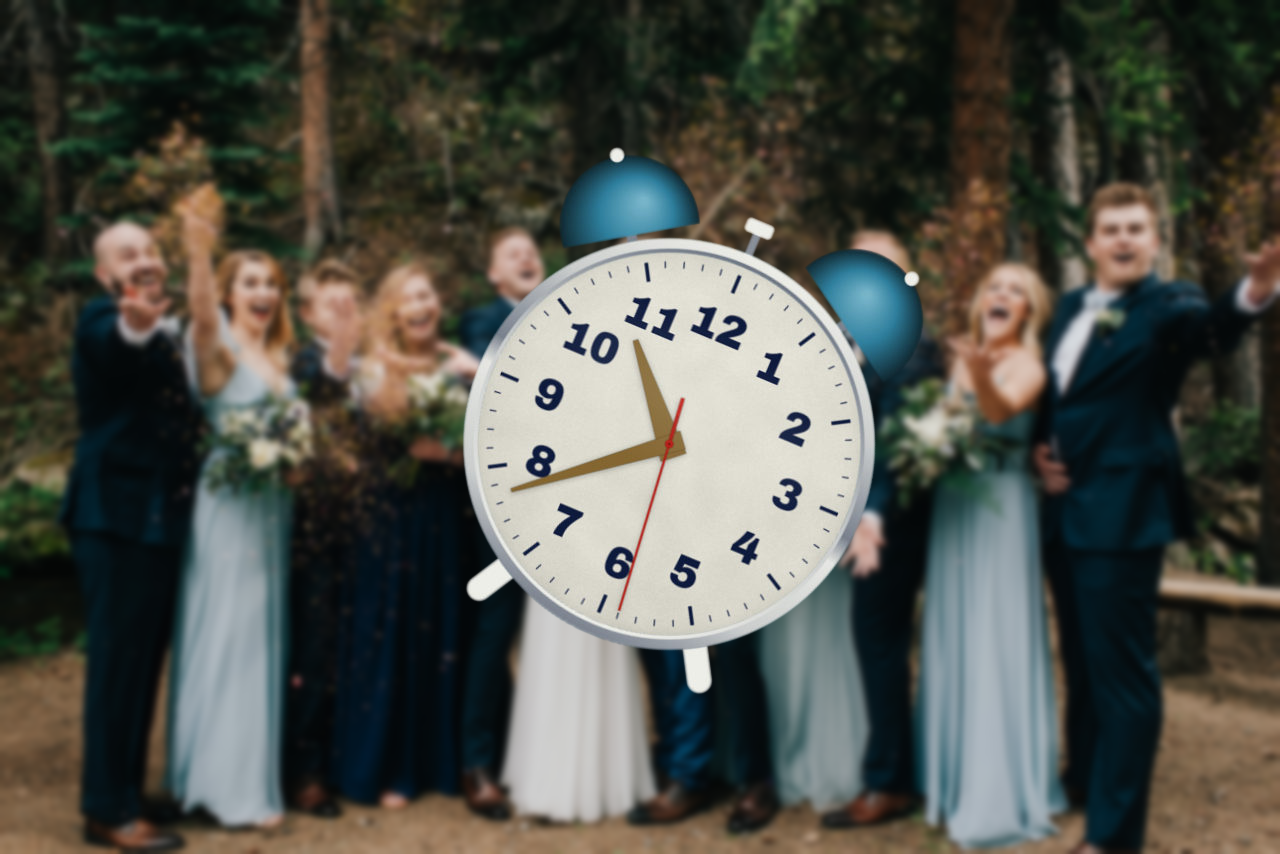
**10:38:29**
